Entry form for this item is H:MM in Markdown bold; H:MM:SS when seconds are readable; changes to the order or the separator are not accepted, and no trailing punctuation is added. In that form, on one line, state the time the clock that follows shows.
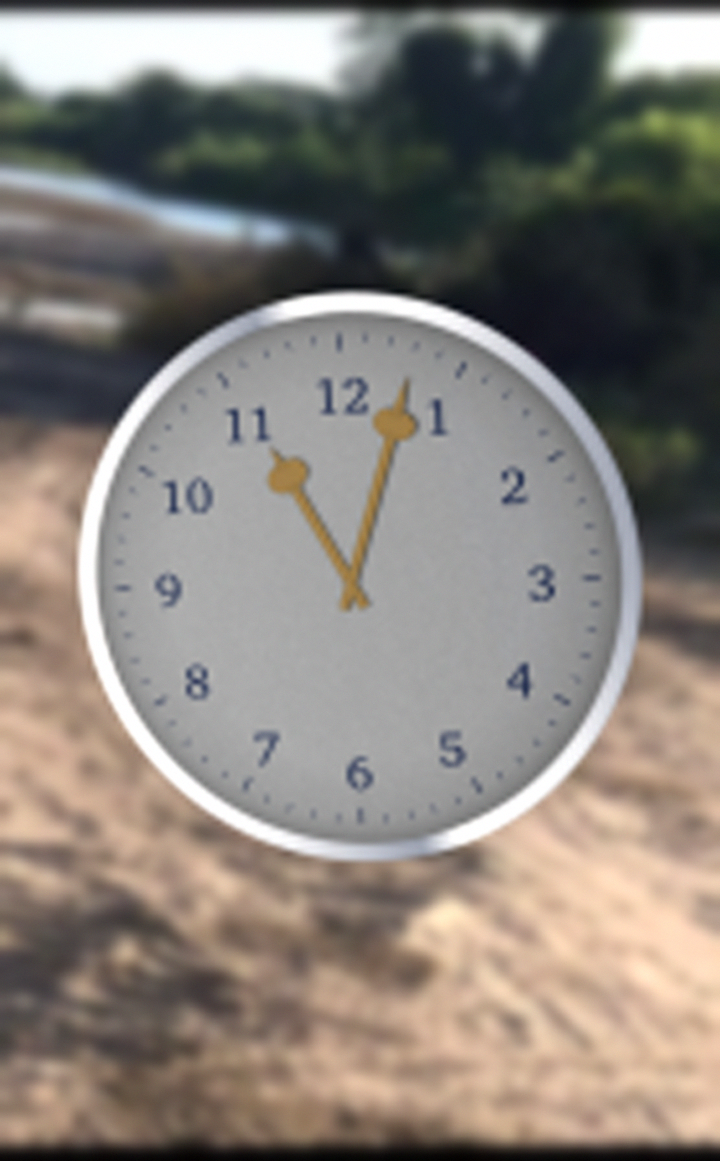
**11:03**
